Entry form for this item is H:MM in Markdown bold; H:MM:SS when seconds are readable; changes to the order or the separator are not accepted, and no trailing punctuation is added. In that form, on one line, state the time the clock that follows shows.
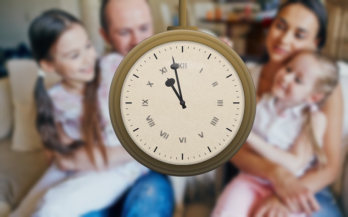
**10:58**
